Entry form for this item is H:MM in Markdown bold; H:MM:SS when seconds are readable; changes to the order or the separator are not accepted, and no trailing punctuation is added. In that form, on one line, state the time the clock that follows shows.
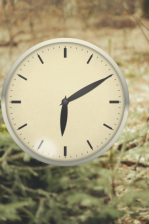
**6:10**
